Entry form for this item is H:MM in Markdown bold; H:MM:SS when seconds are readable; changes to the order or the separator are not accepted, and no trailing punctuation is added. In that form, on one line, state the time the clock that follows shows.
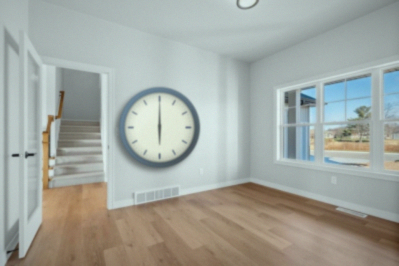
**6:00**
